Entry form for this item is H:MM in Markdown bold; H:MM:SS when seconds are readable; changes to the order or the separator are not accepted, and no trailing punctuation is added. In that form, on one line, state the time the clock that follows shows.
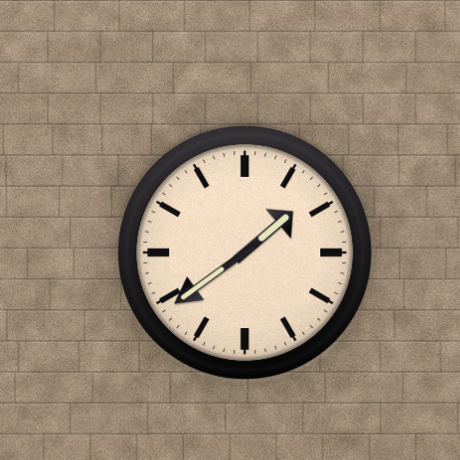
**1:39**
